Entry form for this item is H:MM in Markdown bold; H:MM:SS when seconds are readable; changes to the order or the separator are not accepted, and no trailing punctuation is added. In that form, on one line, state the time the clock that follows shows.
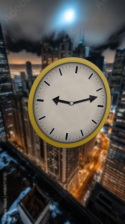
**9:12**
